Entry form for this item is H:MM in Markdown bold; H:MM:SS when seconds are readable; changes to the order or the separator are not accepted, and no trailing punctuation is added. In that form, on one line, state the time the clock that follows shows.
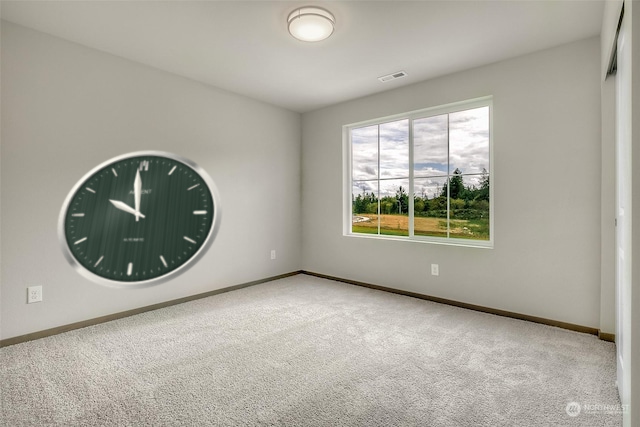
**9:59**
